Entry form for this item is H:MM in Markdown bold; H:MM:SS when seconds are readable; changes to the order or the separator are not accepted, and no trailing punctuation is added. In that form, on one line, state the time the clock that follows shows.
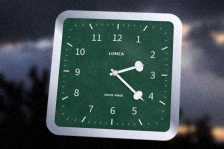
**2:22**
